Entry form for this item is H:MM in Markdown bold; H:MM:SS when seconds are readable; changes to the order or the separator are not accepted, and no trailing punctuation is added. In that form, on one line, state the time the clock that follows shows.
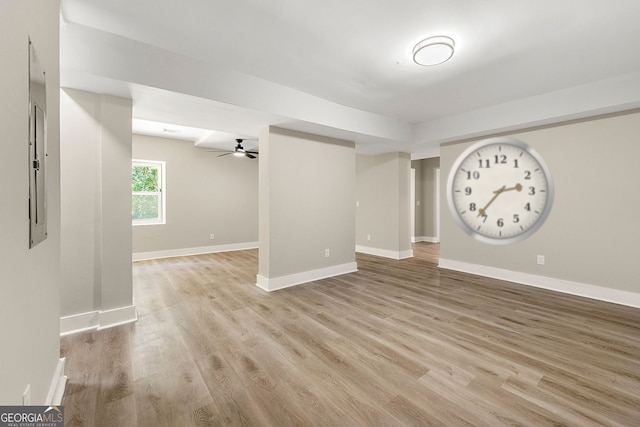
**2:37**
